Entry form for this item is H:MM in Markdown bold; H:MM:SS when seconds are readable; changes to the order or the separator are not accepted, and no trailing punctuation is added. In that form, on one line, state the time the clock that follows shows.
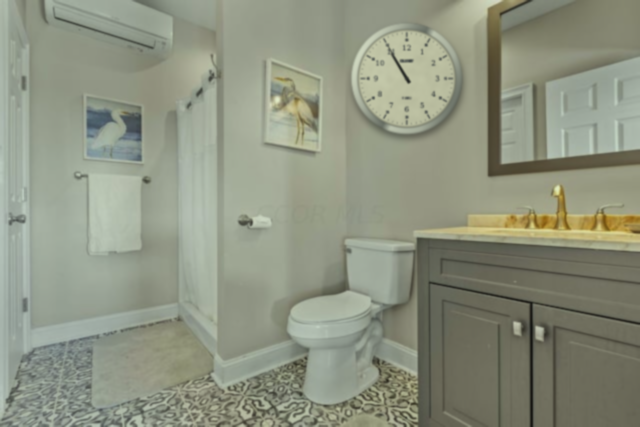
**10:55**
